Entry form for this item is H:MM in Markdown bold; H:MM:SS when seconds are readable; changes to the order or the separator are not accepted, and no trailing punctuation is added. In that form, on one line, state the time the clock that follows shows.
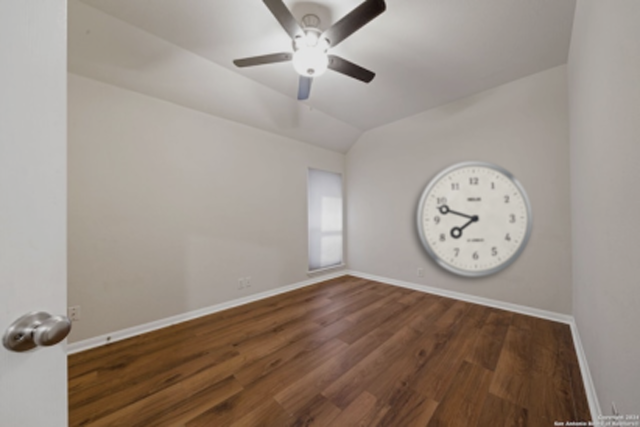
**7:48**
